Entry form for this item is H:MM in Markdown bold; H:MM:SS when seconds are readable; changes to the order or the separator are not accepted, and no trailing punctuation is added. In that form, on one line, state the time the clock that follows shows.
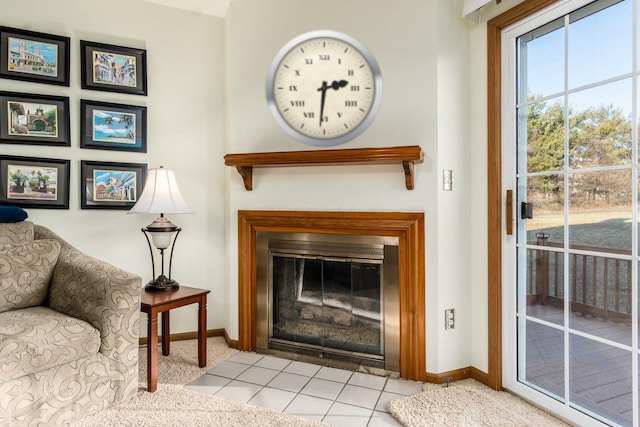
**2:31**
